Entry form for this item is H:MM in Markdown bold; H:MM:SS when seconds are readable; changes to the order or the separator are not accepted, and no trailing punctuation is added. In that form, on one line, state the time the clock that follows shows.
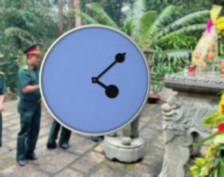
**4:08**
